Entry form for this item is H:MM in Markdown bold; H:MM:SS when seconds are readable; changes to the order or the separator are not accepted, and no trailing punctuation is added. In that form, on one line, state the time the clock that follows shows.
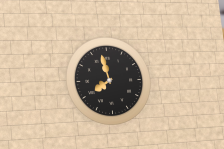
**7:58**
